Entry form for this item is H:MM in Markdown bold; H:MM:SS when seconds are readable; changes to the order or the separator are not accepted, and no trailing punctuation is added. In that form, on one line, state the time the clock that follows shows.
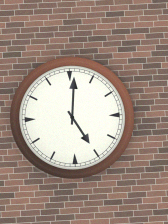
**5:01**
